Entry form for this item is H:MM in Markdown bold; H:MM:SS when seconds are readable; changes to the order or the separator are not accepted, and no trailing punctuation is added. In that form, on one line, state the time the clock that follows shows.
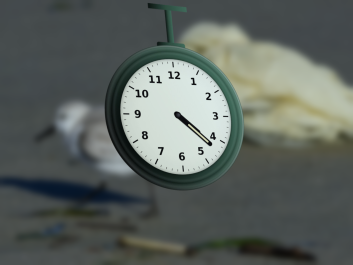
**4:22**
